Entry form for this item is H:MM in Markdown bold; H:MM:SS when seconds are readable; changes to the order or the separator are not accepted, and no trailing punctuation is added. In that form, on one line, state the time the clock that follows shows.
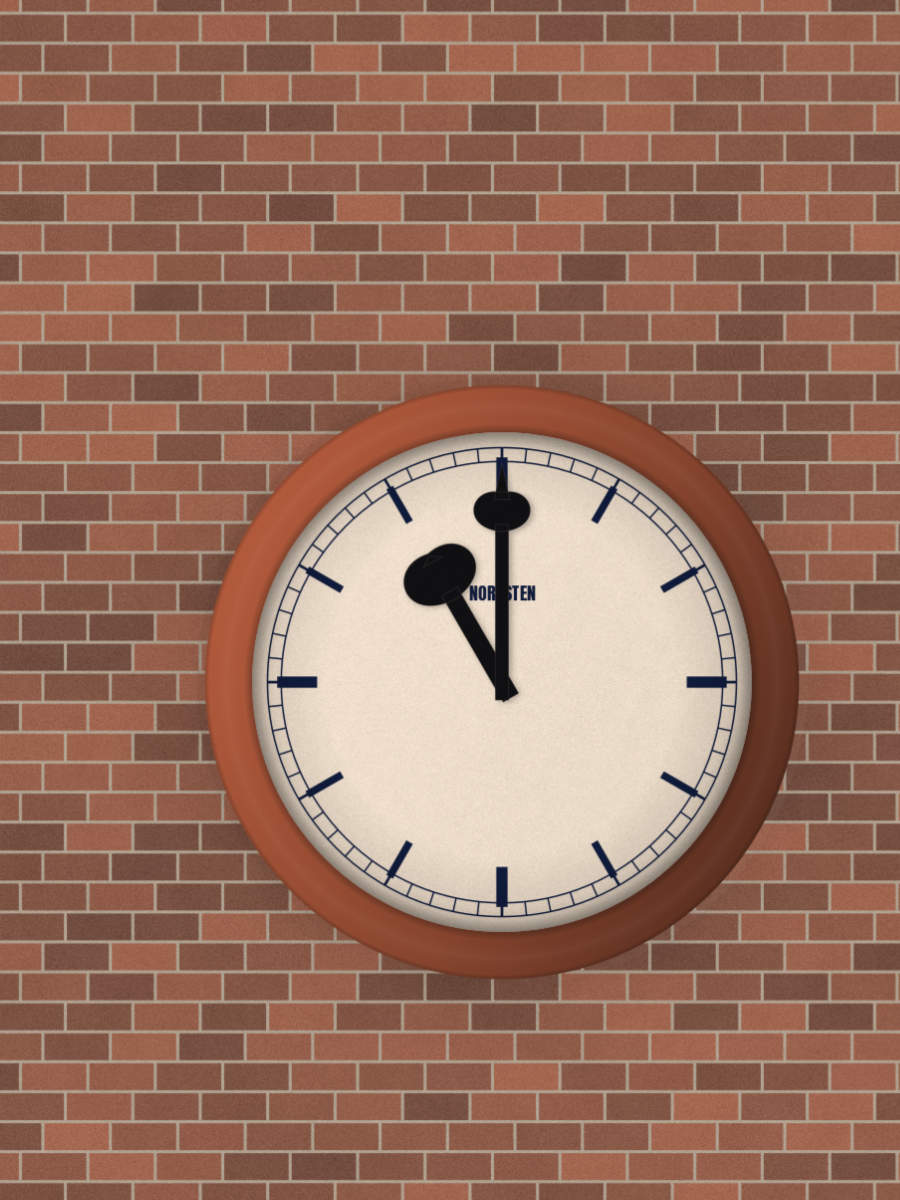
**11:00**
